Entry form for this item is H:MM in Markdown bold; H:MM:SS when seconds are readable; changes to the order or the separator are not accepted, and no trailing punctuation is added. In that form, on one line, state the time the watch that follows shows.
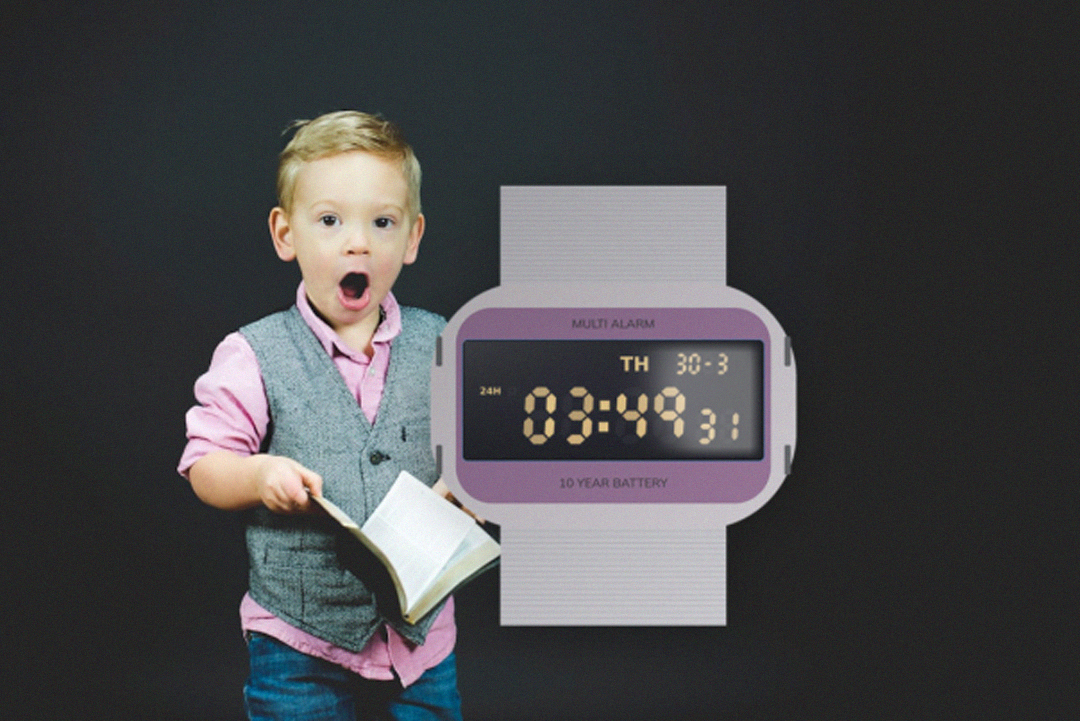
**3:49:31**
